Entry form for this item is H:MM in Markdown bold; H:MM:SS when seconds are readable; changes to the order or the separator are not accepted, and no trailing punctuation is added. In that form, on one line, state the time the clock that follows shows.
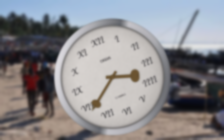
**3:39**
